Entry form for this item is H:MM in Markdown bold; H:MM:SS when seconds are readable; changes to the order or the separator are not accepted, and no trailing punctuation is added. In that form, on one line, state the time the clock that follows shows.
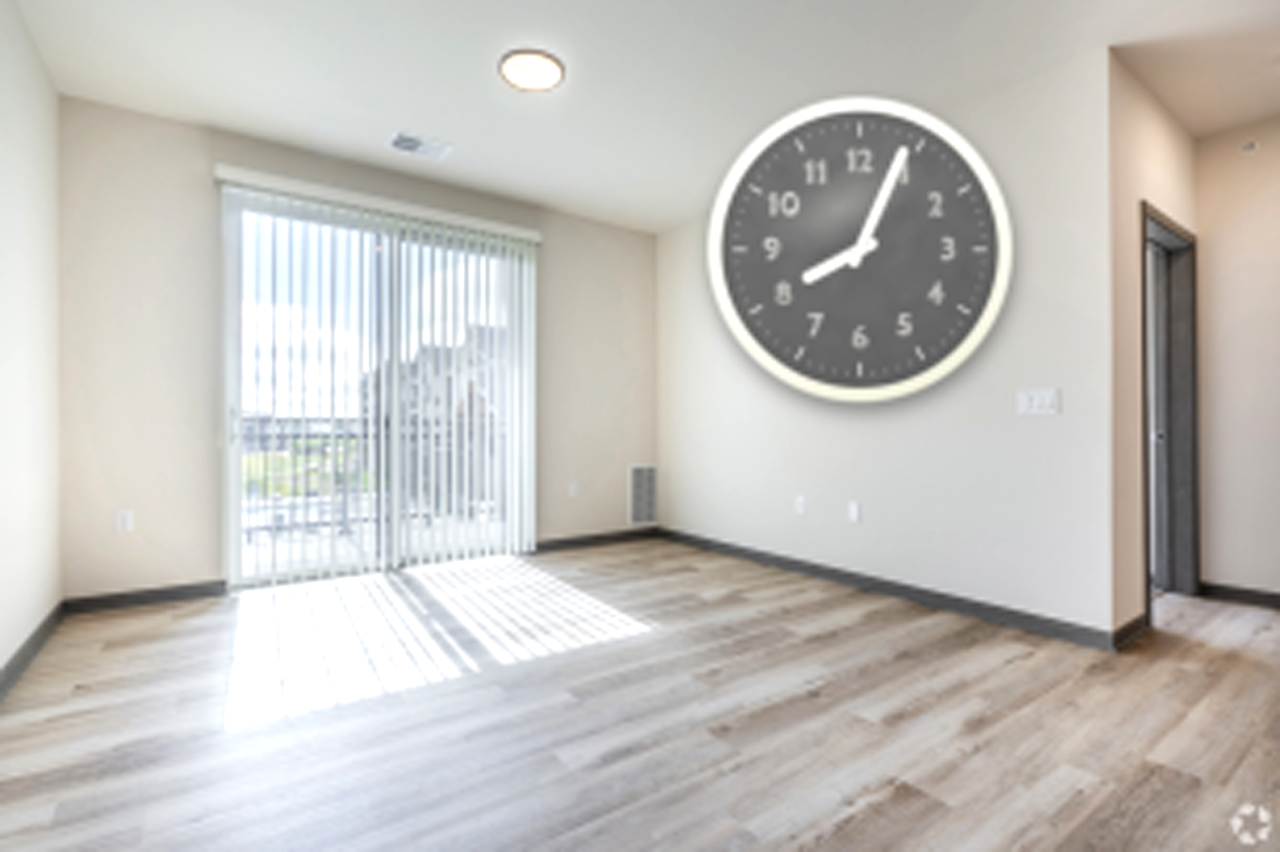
**8:04**
